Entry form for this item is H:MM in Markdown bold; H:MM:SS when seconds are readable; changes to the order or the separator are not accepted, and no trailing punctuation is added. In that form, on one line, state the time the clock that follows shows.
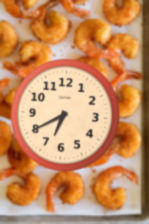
**6:40**
